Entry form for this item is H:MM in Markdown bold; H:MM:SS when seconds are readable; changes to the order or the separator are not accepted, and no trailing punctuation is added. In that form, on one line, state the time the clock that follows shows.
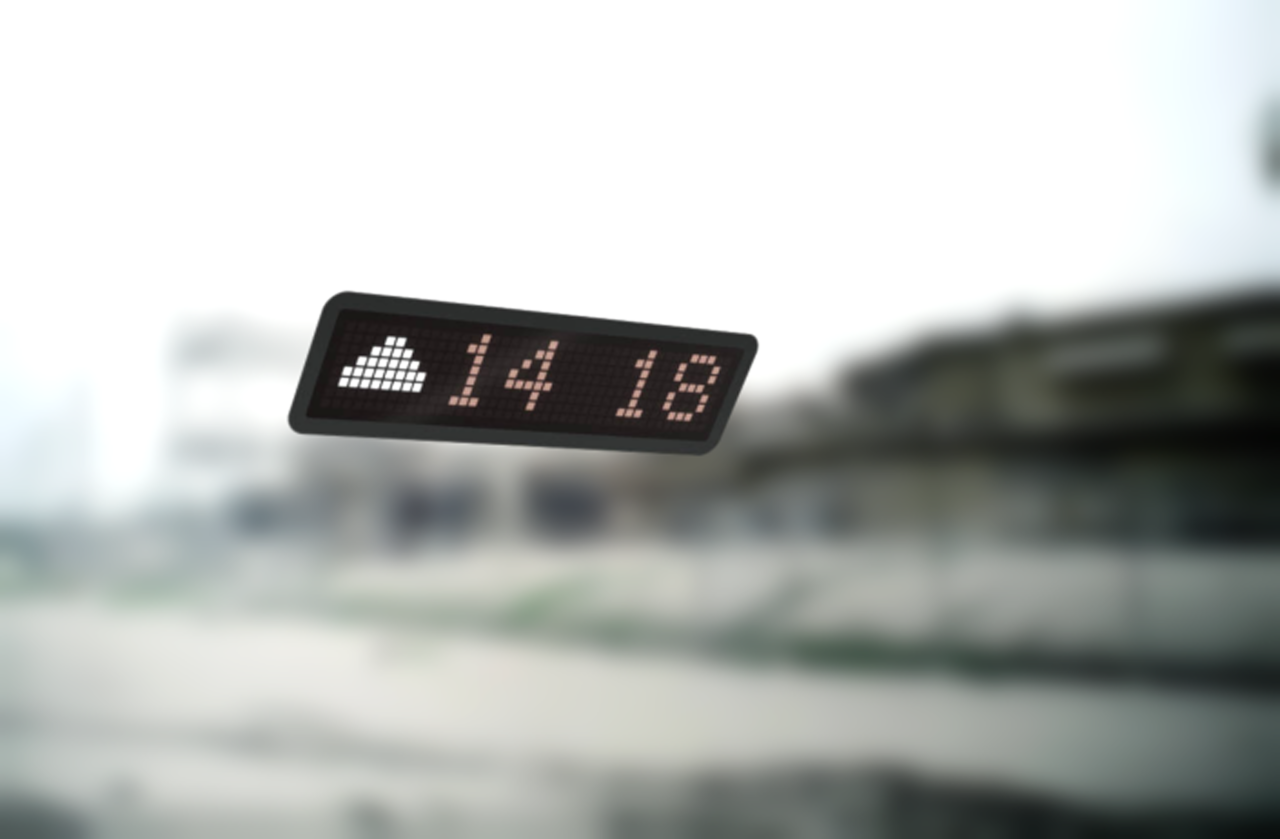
**14:18**
